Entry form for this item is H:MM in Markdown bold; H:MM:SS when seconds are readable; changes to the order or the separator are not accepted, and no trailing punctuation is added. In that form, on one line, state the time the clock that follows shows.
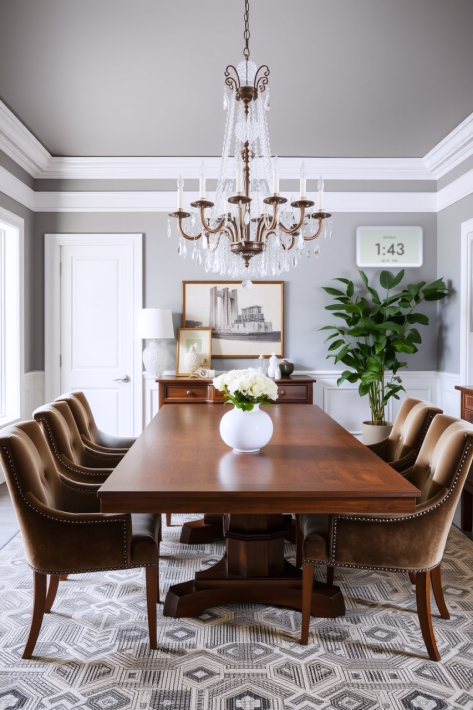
**1:43**
